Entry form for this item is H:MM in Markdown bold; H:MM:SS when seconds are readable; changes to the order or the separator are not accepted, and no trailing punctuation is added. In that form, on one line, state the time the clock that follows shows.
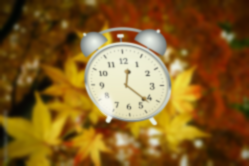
**12:22**
